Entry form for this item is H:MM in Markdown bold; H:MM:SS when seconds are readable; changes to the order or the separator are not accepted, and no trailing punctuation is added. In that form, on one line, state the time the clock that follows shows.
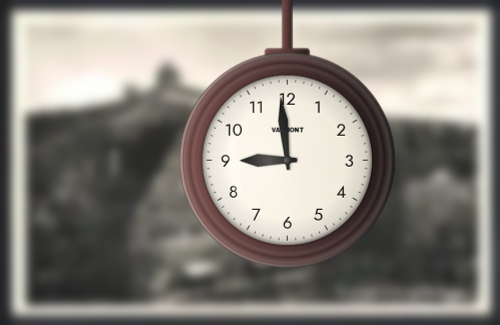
**8:59**
